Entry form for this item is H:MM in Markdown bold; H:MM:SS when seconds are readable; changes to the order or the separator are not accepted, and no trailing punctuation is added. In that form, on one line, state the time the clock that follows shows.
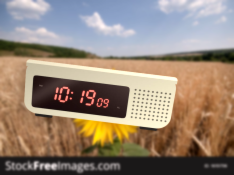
**10:19:09**
